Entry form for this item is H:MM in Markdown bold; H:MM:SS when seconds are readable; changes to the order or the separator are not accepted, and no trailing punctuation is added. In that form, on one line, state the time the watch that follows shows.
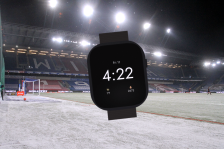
**4:22**
